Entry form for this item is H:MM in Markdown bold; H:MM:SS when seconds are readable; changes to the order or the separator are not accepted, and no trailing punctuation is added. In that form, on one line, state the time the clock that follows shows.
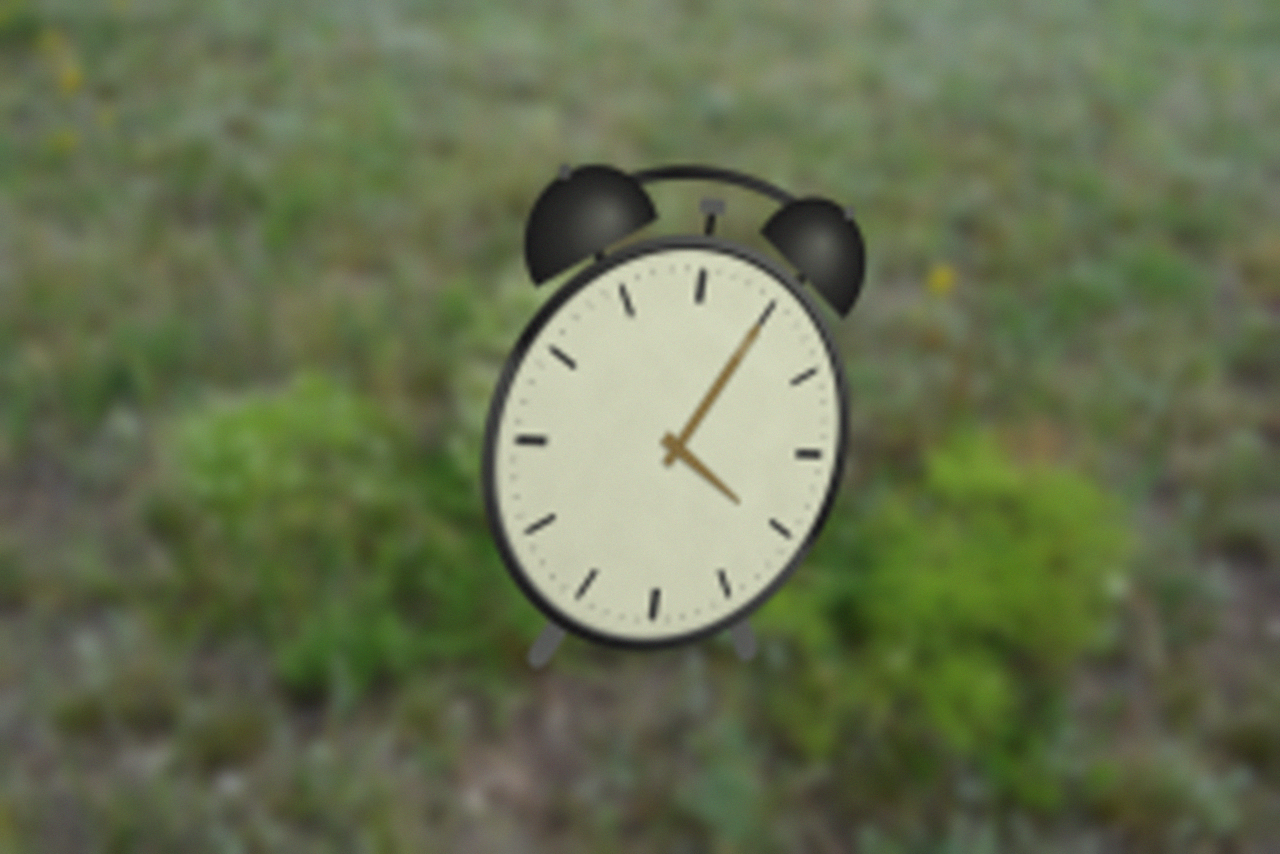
**4:05**
